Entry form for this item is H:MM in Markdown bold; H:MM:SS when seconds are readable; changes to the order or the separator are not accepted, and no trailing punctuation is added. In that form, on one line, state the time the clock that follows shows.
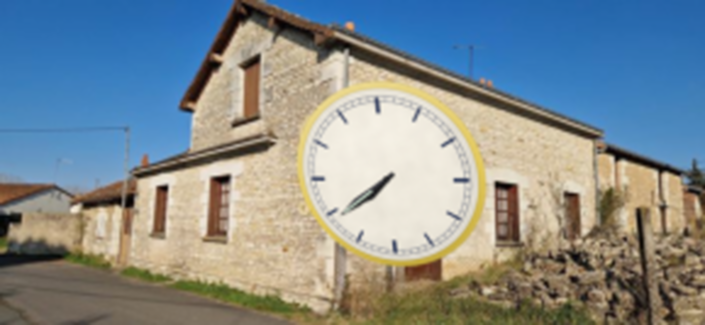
**7:39**
